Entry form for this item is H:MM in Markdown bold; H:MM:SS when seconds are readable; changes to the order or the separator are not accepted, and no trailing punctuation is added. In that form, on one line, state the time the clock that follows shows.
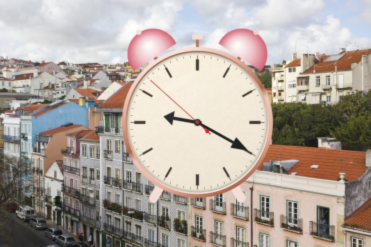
**9:19:52**
